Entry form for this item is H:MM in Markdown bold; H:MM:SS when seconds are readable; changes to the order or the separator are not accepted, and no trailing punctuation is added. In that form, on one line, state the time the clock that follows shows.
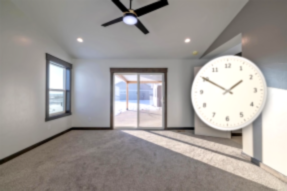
**1:50**
